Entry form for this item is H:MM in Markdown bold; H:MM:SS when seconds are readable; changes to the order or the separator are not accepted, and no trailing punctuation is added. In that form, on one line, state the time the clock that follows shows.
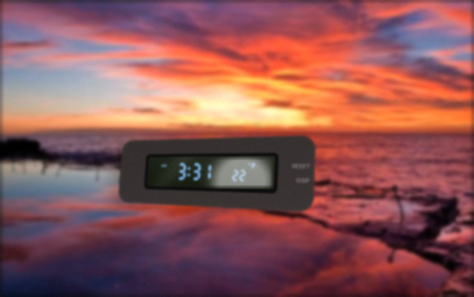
**3:31**
